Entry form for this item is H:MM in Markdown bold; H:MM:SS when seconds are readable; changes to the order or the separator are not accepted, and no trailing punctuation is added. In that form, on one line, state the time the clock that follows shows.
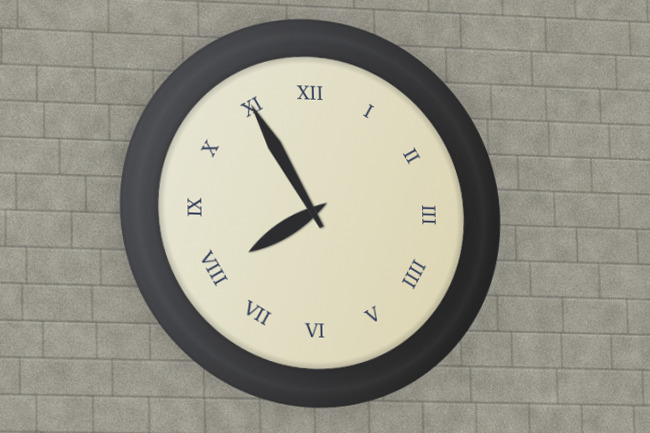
**7:55**
